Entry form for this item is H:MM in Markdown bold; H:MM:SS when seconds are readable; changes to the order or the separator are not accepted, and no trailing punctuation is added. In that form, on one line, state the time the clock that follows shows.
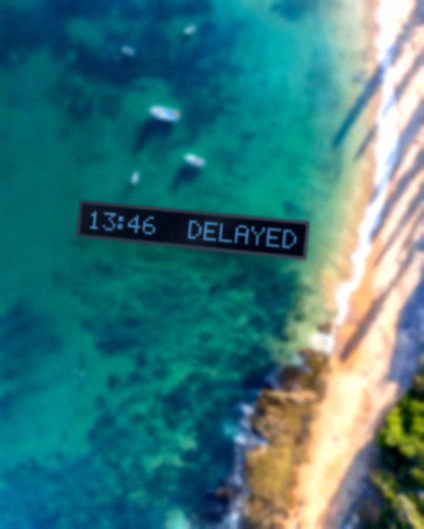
**13:46**
